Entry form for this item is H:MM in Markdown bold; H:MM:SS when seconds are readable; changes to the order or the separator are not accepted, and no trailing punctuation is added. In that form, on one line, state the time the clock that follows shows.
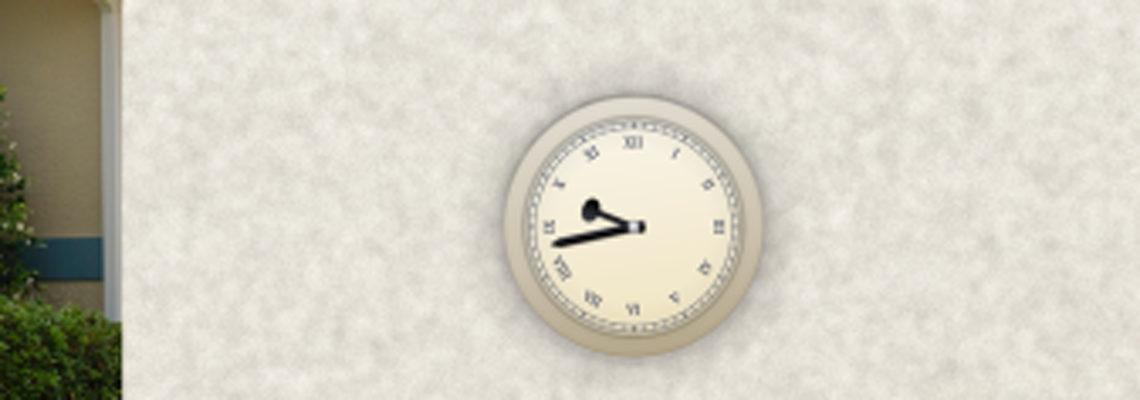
**9:43**
